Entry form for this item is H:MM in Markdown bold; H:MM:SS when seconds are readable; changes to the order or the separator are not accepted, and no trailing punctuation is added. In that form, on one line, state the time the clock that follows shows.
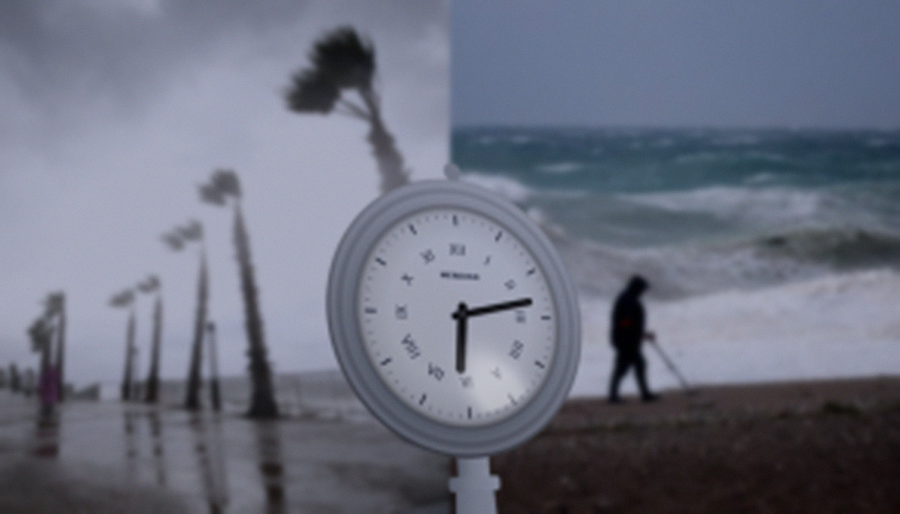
**6:13**
